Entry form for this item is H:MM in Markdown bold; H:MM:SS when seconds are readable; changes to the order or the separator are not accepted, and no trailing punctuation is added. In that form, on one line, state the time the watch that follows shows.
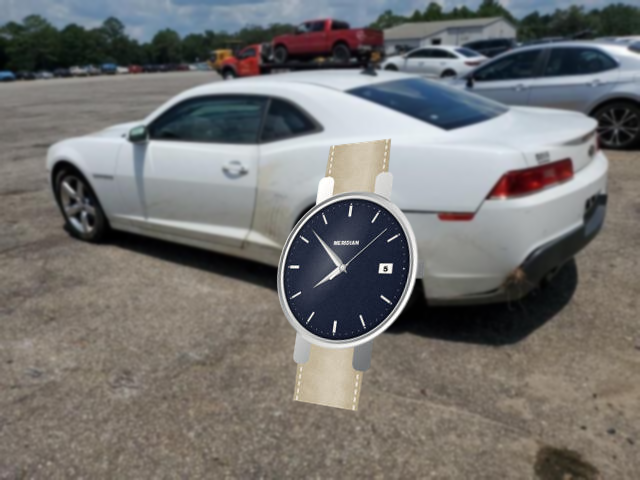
**7:52:08**
